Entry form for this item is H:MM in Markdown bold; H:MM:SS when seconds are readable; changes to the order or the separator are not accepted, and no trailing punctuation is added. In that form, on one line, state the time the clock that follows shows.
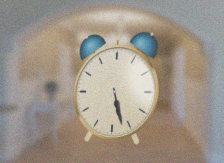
**5:27**
